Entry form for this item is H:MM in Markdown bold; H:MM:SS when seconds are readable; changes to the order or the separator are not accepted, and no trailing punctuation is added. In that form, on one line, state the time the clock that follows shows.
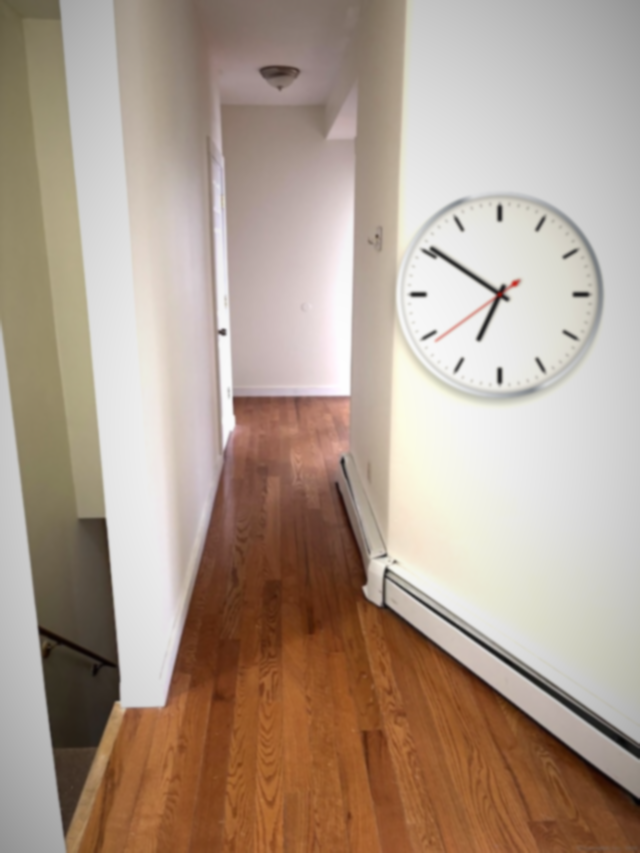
**6:50:39**
